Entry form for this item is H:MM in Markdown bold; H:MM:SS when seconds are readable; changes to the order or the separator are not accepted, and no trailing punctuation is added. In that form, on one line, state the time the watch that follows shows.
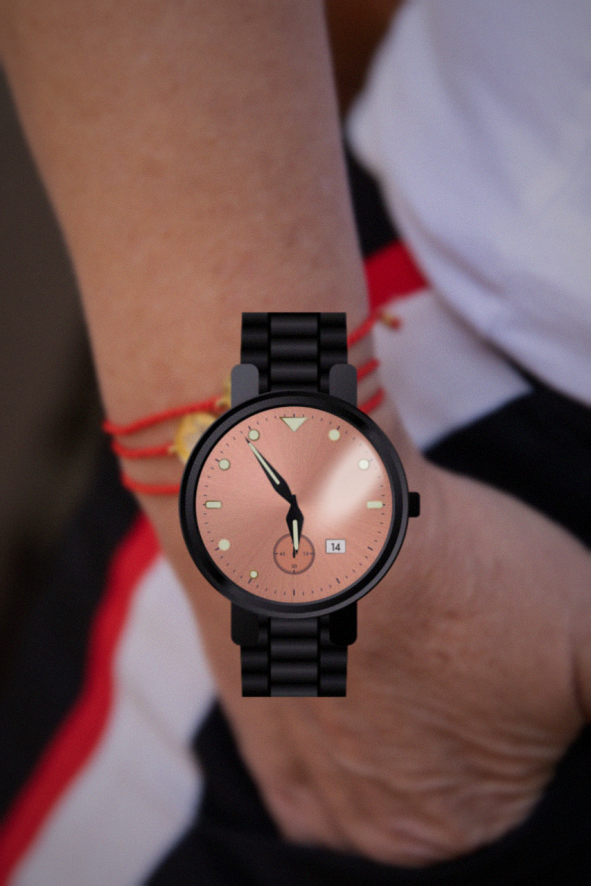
**5:54**
